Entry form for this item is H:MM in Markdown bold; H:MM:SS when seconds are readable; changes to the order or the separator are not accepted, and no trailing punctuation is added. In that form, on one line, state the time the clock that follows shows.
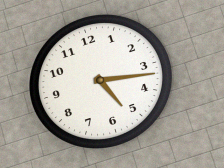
**5:17**
